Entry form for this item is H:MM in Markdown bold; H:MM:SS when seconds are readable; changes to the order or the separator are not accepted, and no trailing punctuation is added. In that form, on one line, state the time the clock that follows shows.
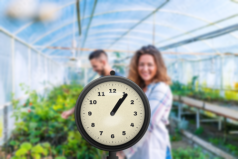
**1:06**
